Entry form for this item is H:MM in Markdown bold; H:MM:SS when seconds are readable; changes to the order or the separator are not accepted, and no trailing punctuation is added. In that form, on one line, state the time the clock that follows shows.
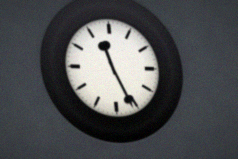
**11:26**
